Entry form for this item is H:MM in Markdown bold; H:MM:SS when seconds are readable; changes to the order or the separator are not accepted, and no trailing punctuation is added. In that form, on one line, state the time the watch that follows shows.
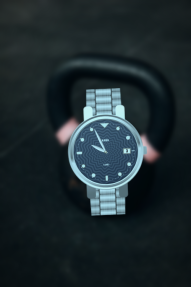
**9:56**
